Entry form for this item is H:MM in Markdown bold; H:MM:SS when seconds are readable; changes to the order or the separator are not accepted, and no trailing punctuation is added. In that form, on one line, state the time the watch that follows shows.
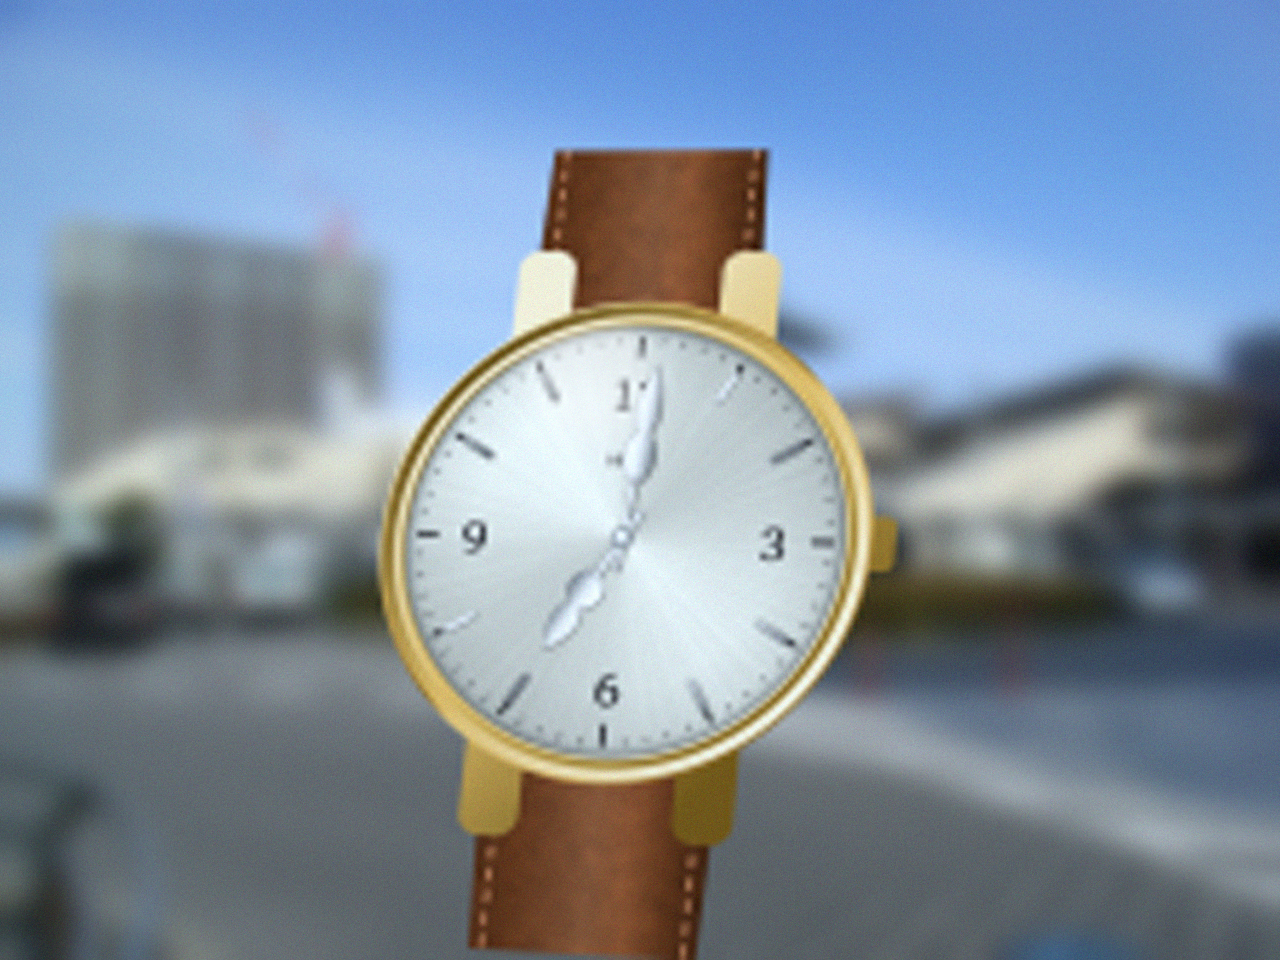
**7:01**
